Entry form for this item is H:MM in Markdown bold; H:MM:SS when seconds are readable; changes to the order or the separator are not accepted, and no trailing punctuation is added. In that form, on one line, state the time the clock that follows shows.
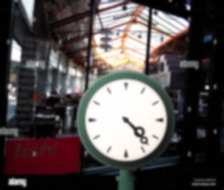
**4:23**
